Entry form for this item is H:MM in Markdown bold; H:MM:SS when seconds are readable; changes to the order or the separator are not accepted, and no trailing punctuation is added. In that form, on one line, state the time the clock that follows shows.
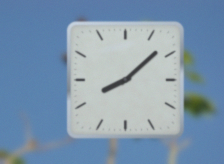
**8:08**
